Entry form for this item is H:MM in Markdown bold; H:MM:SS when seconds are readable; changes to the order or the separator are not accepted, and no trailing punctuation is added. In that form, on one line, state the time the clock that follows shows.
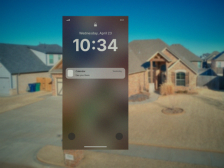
**10:34**
